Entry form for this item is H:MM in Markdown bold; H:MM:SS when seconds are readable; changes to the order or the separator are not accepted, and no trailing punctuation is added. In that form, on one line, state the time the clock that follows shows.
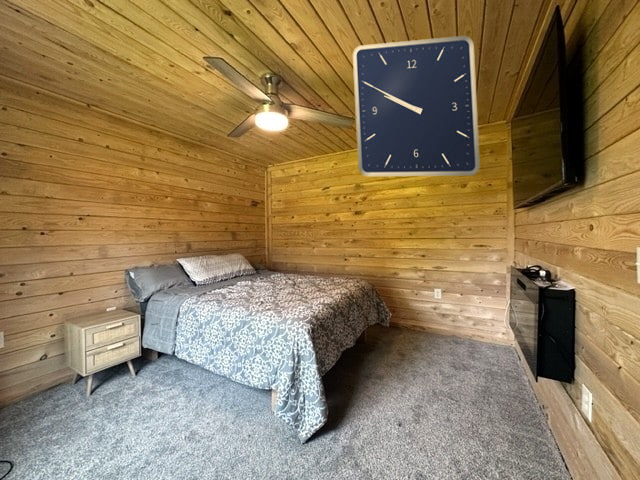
**9:50**
